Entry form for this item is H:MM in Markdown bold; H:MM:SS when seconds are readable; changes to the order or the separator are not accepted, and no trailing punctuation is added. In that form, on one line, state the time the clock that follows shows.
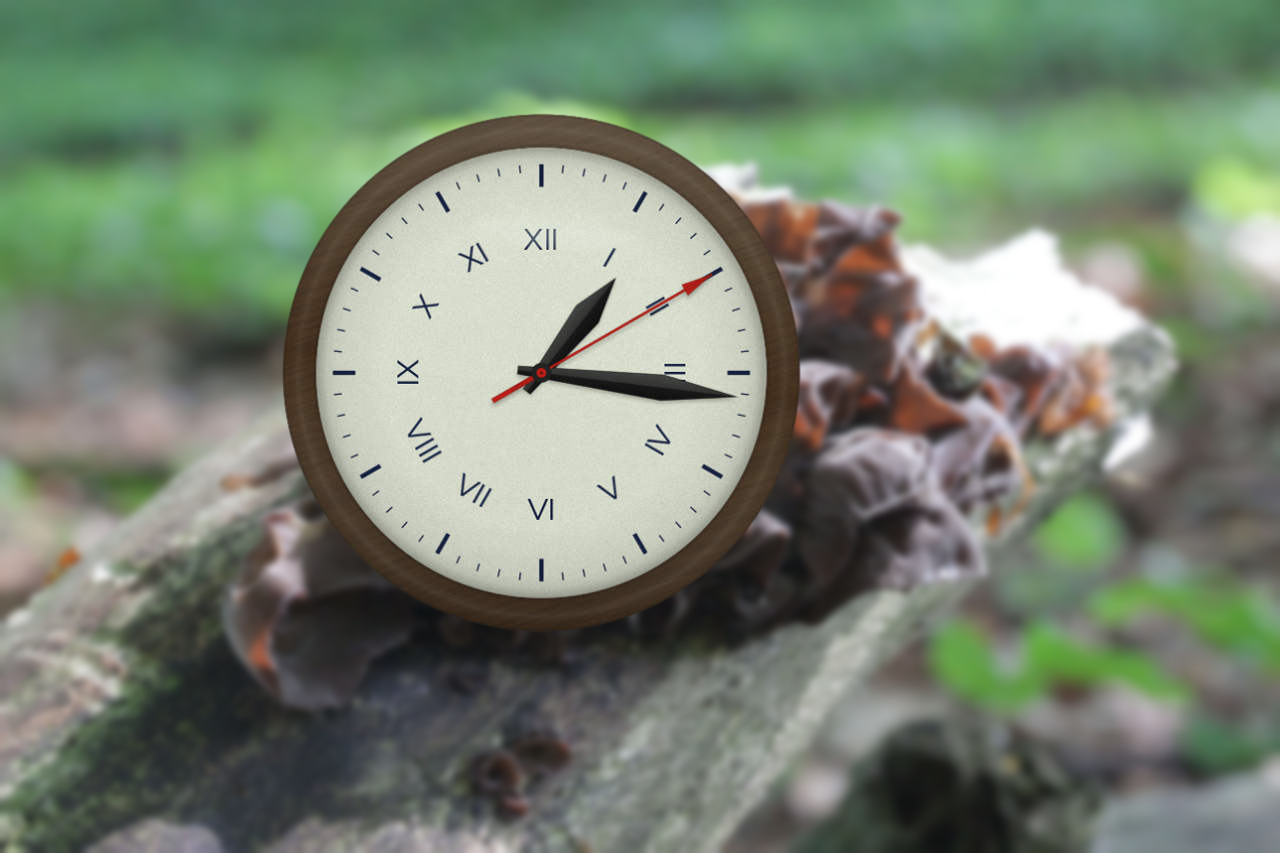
**1:16:10**
